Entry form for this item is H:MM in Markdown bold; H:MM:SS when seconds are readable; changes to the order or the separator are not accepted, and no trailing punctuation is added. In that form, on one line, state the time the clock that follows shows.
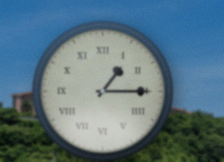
**1:15**
